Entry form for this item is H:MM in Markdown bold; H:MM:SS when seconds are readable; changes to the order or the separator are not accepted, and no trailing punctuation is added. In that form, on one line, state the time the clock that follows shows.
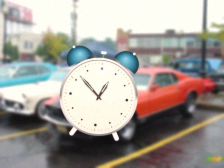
**12:52**
